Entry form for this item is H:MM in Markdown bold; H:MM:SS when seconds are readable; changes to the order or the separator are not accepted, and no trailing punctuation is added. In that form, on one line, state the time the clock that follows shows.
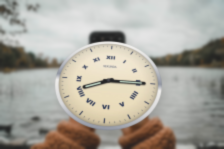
**8:15**
